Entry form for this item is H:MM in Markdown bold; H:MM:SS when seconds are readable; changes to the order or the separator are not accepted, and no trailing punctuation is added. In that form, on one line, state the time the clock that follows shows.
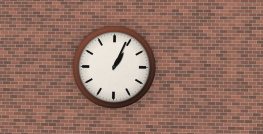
**1:04**
